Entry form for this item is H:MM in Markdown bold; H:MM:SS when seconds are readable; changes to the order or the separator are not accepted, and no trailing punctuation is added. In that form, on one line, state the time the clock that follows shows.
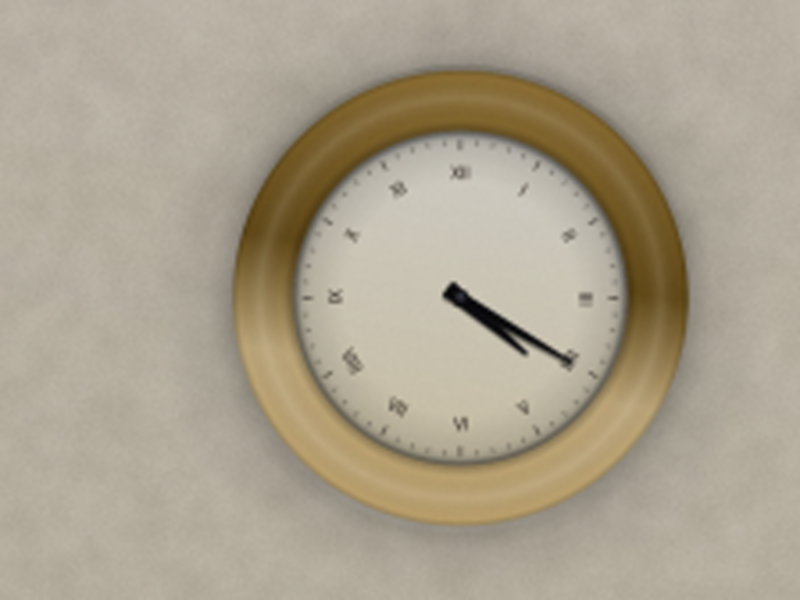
**4:20**
